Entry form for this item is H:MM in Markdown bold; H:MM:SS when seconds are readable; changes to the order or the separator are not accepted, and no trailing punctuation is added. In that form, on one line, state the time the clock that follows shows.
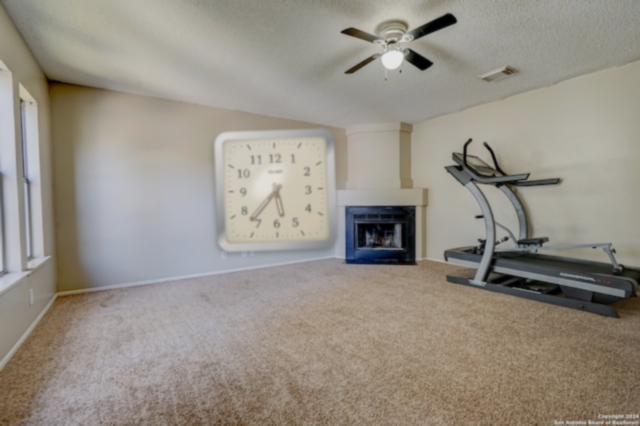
**5:37**
